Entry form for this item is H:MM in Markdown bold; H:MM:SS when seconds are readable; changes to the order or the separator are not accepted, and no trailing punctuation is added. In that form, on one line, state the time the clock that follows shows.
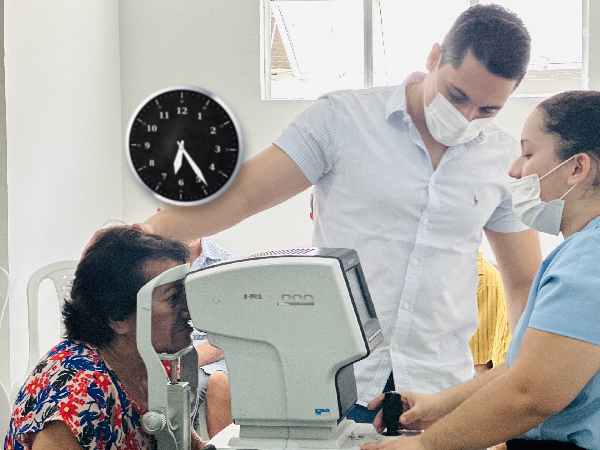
**6:24**
